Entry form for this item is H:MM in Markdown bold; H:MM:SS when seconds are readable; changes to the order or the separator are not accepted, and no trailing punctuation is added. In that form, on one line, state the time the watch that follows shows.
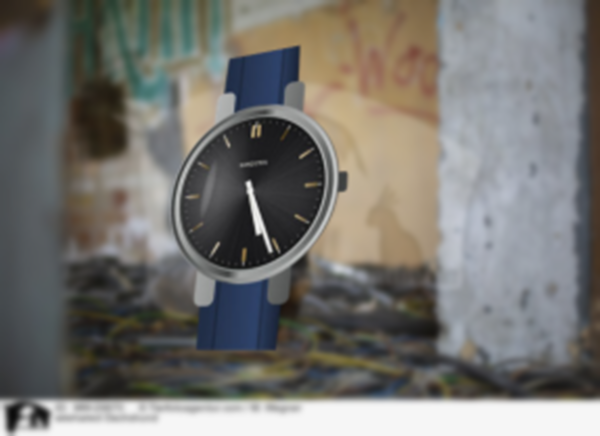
**5:26**
